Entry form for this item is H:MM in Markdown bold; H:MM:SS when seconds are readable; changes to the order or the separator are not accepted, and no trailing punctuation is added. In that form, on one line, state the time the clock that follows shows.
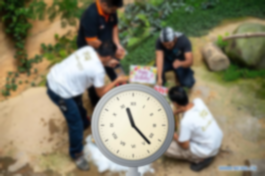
**11:23**
